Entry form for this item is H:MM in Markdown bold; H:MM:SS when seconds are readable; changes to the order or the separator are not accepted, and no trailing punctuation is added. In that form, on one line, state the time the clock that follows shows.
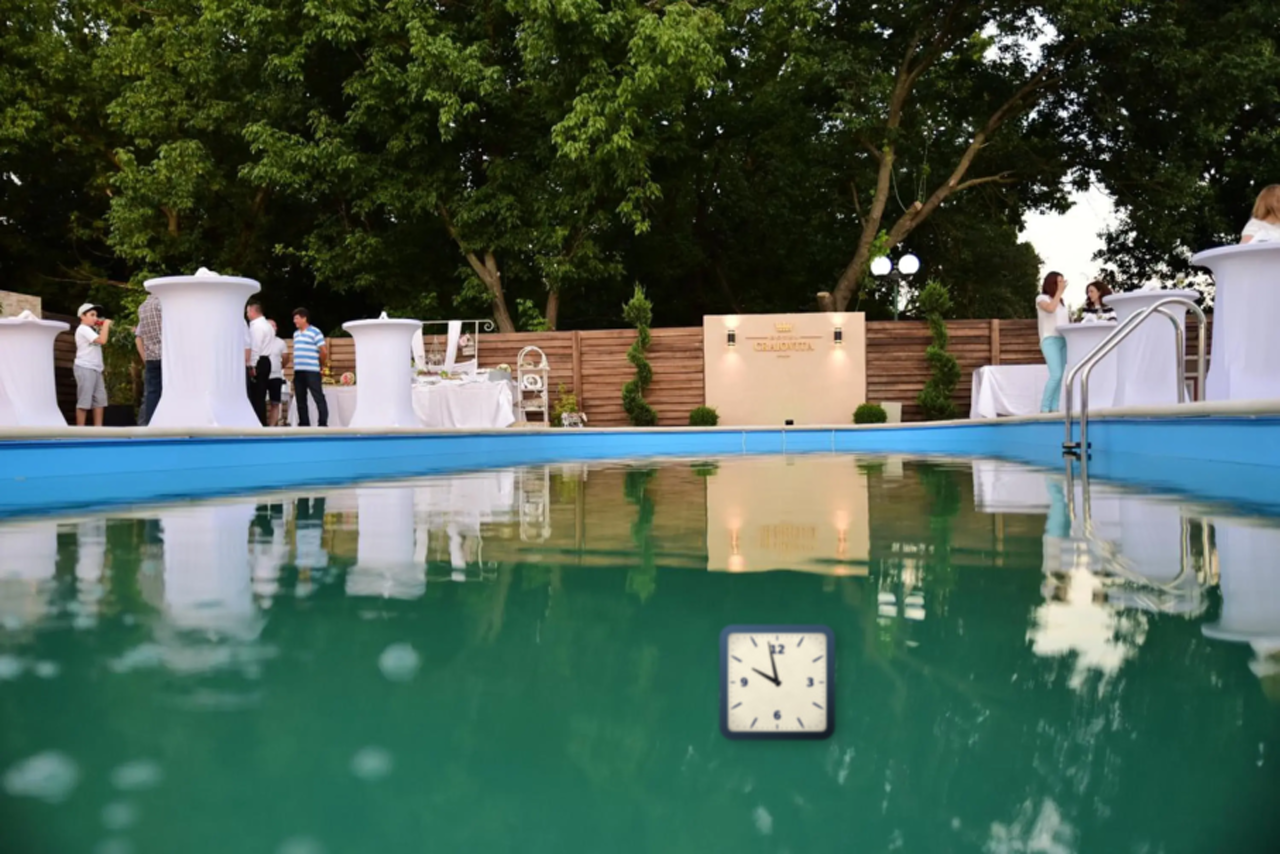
**9:58**
